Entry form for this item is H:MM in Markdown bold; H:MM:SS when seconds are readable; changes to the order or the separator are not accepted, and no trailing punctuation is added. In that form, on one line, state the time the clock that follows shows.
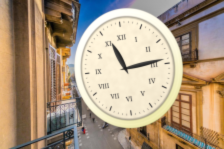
**11:14**
